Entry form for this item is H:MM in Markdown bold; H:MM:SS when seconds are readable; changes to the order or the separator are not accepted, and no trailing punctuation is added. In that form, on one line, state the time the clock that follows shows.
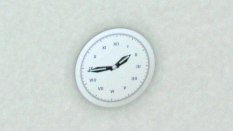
**1:44**
